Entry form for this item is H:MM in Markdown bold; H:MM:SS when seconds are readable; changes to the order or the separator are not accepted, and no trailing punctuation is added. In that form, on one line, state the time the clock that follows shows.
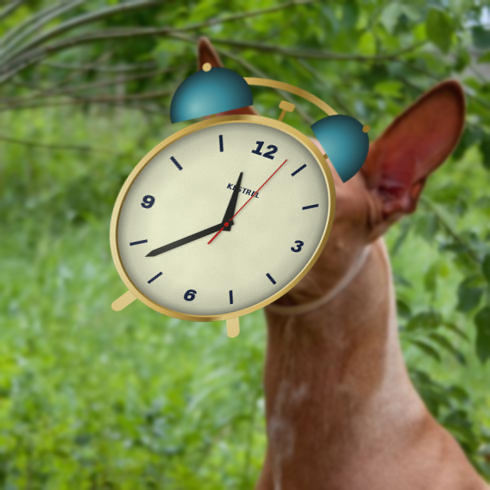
**11:38:03**
